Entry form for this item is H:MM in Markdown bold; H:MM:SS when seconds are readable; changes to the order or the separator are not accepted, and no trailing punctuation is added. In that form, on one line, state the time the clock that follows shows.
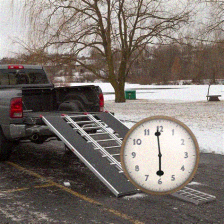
**5:59**
